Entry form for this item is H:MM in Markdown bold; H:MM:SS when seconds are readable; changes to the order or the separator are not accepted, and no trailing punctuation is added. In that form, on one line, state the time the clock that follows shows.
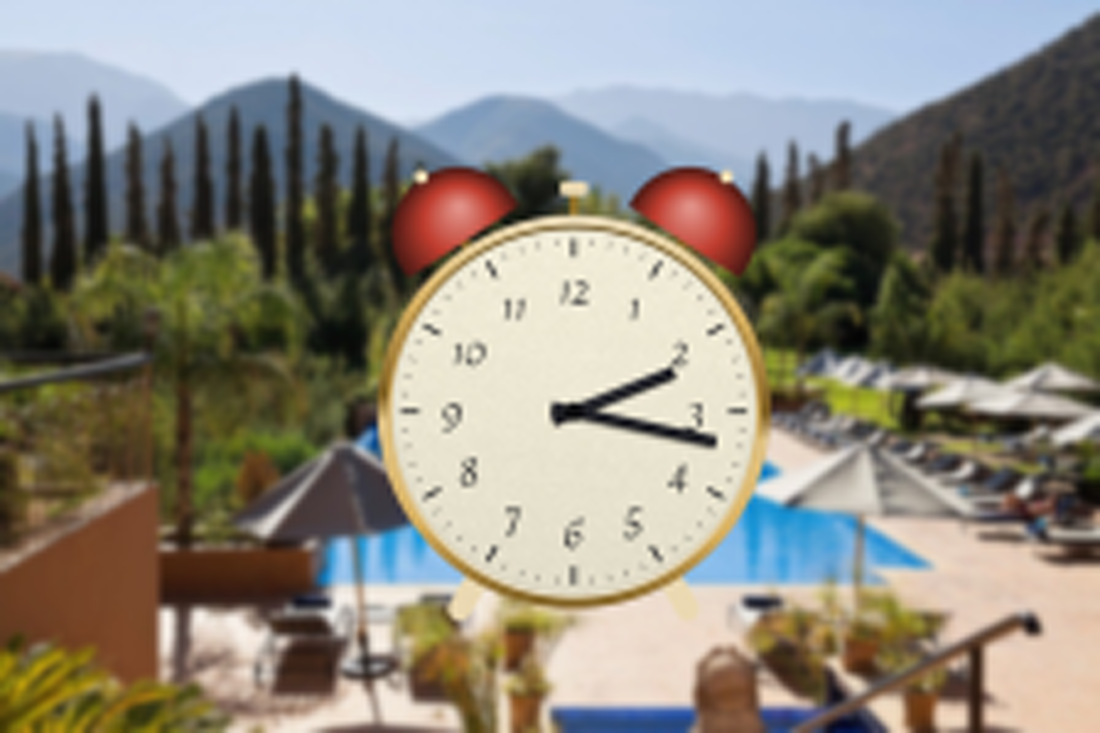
**2:17**
